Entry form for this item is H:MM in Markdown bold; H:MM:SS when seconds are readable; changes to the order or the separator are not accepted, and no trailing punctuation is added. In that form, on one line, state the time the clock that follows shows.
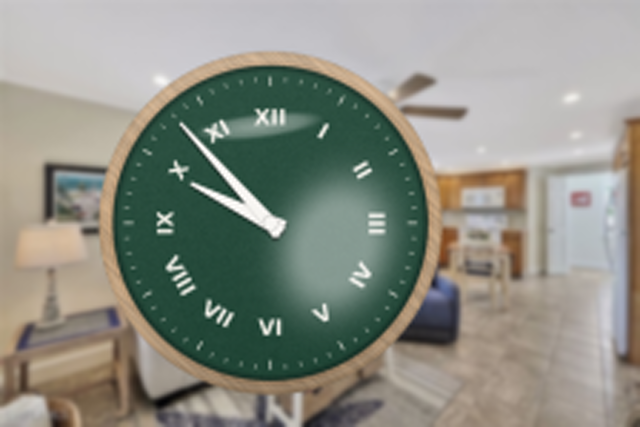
**9:53**
